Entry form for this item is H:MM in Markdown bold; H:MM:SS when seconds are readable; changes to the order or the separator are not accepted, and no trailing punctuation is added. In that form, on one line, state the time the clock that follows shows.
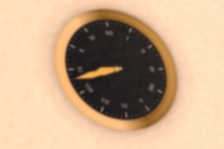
**8:43**
